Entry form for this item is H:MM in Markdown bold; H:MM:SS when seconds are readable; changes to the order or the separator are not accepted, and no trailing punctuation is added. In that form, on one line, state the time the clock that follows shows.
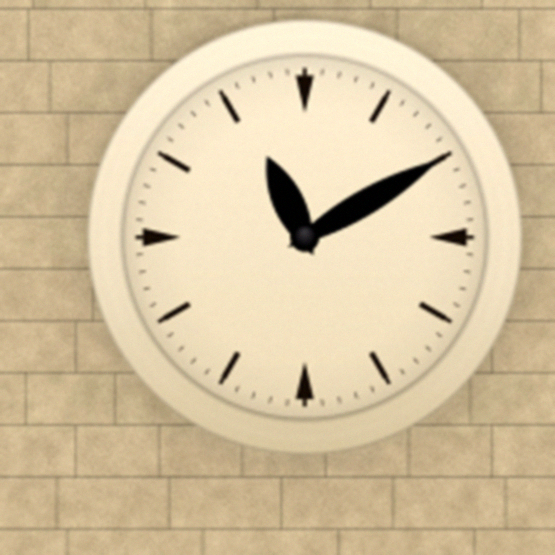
**11:10**
